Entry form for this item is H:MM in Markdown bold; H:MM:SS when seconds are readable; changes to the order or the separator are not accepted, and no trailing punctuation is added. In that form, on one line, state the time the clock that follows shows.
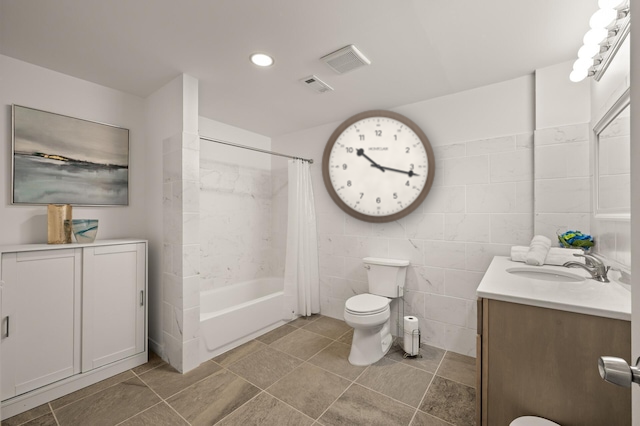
**10:17**
